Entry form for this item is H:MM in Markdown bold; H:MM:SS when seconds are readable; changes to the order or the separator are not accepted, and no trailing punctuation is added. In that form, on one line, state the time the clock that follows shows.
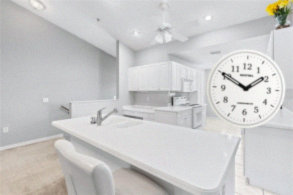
**1:50**
